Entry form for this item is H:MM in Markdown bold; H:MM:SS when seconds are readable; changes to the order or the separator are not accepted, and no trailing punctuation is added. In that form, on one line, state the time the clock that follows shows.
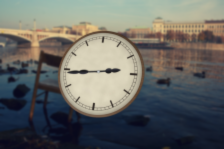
**2:44**
